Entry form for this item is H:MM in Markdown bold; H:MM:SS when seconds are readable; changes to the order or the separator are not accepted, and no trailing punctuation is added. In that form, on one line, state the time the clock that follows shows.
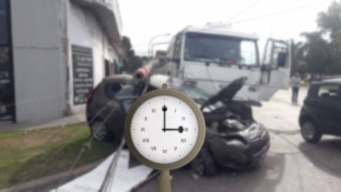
**3:00**
